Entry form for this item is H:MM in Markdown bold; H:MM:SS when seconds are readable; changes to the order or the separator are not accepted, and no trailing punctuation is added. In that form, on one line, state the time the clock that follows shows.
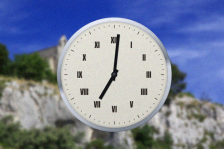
**7:01**
